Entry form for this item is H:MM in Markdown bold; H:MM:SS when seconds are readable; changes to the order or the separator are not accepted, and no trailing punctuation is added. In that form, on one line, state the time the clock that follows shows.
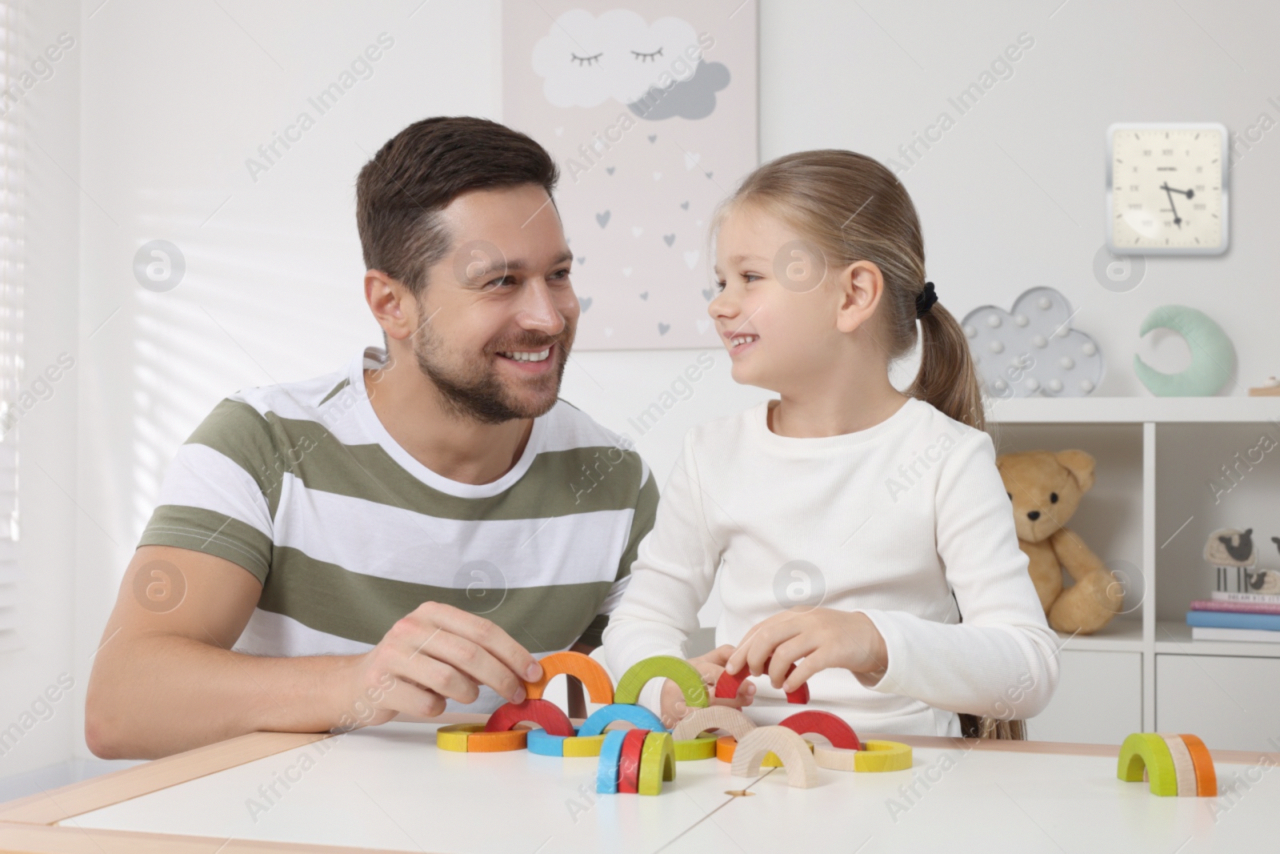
**3:27**
